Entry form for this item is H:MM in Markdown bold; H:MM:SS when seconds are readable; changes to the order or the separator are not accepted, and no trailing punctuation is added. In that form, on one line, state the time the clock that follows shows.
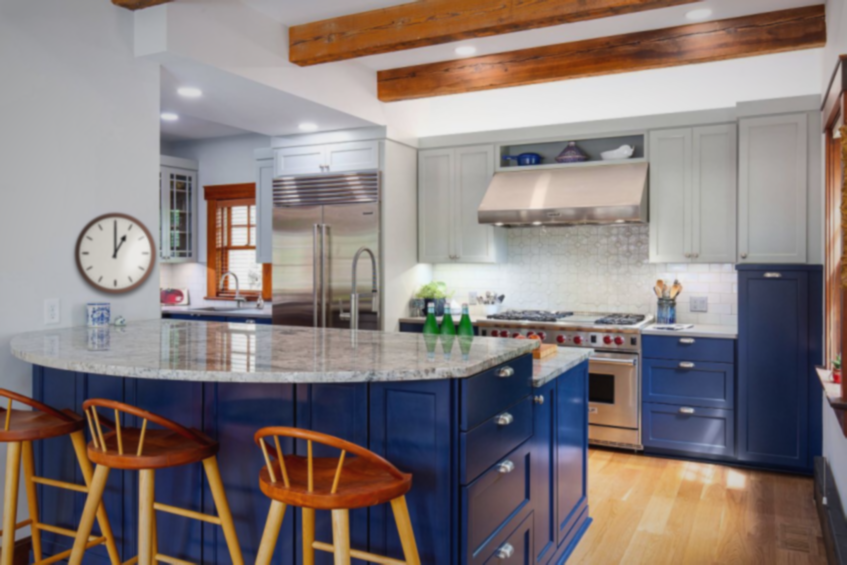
**1:00**
